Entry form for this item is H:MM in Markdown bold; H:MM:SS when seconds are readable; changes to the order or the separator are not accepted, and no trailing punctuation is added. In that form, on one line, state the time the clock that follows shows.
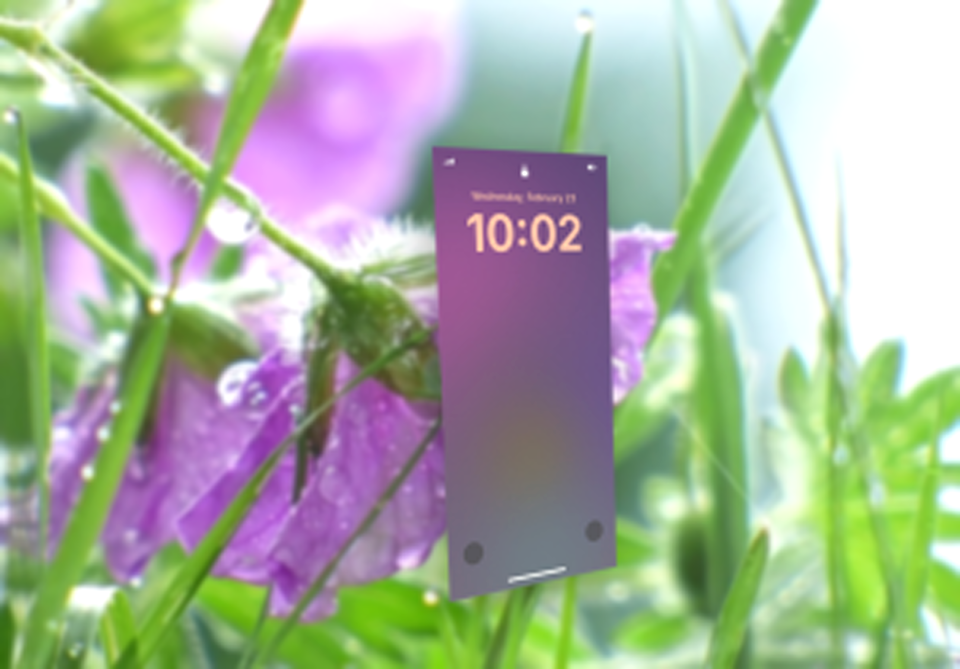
**10:02**
